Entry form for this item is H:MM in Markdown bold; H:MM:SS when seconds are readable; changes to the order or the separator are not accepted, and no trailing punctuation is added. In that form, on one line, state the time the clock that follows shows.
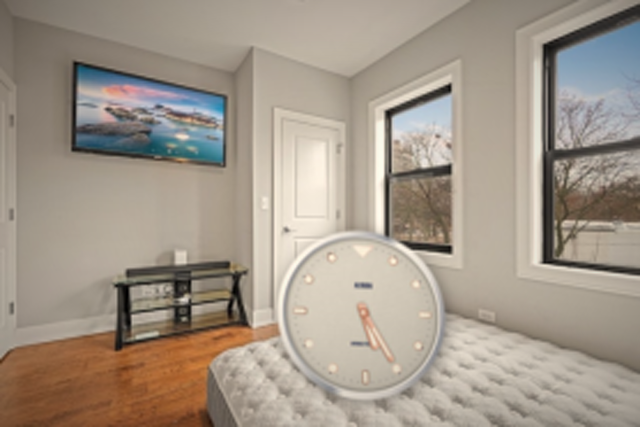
**5:25**
